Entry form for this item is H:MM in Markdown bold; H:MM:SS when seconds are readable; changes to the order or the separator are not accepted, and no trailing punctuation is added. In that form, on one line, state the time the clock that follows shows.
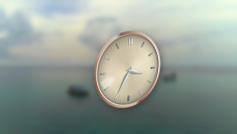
**3:35**
